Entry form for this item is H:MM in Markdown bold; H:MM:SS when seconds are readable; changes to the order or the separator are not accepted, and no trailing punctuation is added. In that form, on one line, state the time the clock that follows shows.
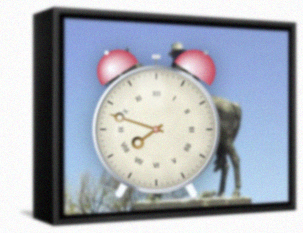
**7:48**
